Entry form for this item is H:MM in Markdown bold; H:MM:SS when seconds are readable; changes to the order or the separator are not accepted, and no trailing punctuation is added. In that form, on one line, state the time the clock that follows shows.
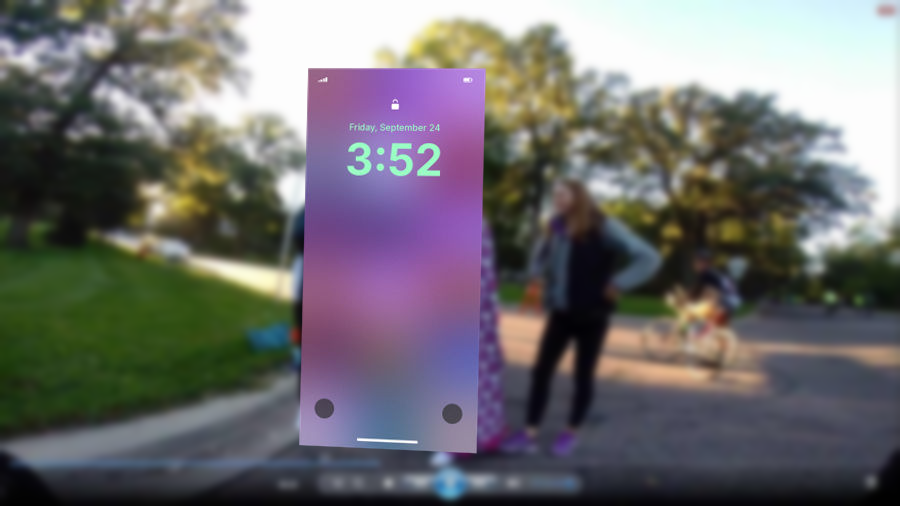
**3:52**
